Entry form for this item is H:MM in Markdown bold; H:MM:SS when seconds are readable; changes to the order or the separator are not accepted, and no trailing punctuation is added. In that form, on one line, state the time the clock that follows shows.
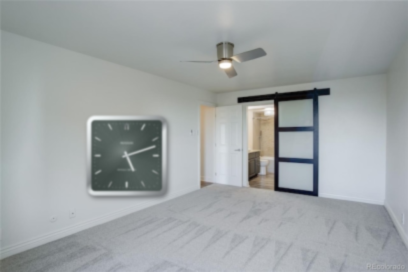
**5:12**
